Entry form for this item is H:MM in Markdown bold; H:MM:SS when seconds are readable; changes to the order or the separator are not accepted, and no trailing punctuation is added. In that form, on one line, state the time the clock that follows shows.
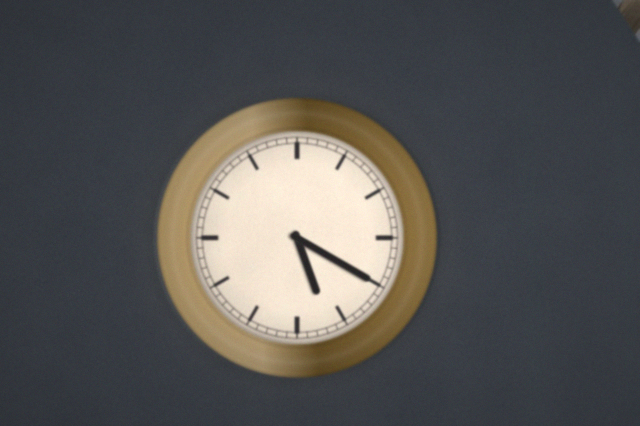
**5:20**
